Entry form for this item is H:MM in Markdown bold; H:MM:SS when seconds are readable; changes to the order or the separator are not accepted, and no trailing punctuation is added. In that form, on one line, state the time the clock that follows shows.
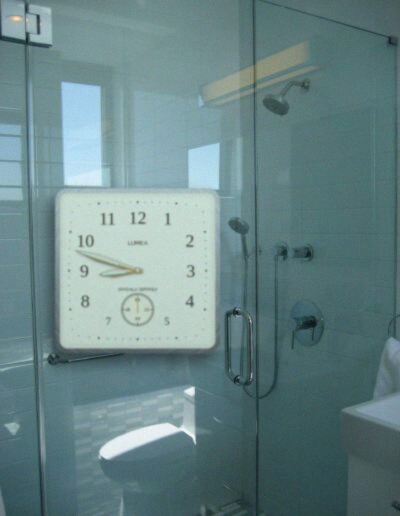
**8:48**
